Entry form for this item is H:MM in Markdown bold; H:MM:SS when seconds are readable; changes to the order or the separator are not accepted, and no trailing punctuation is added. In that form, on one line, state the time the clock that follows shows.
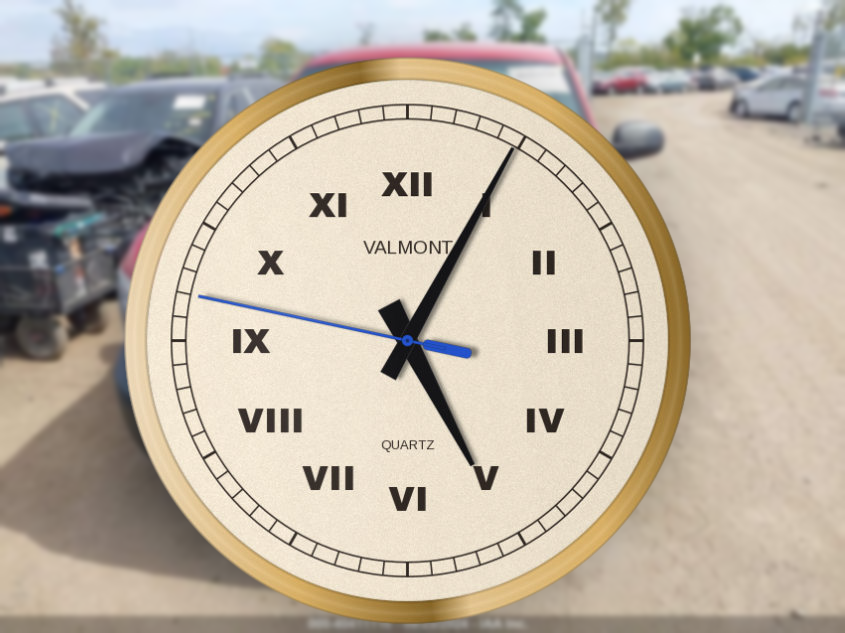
**5:04:47**
